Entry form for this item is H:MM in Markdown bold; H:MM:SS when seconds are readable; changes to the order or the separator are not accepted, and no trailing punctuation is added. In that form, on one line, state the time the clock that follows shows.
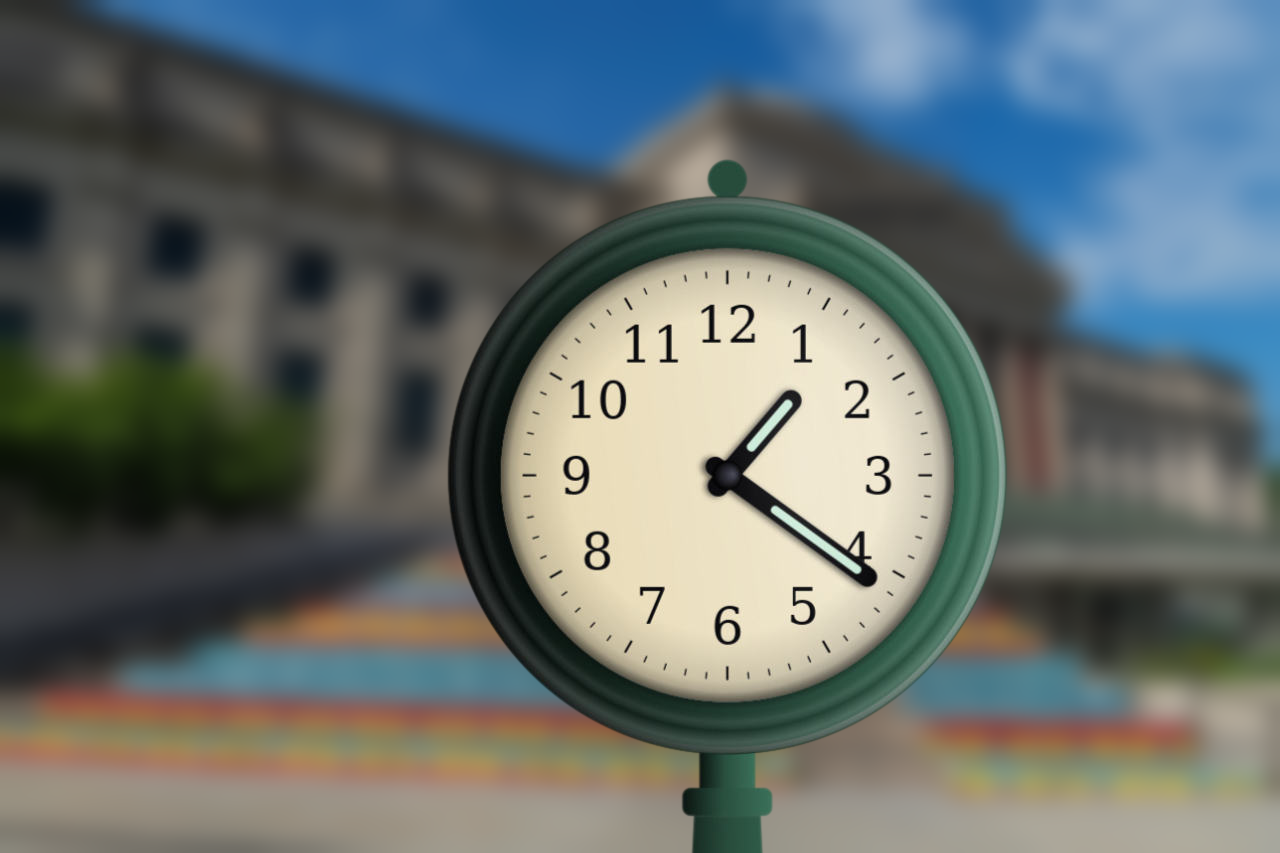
**1:21**
